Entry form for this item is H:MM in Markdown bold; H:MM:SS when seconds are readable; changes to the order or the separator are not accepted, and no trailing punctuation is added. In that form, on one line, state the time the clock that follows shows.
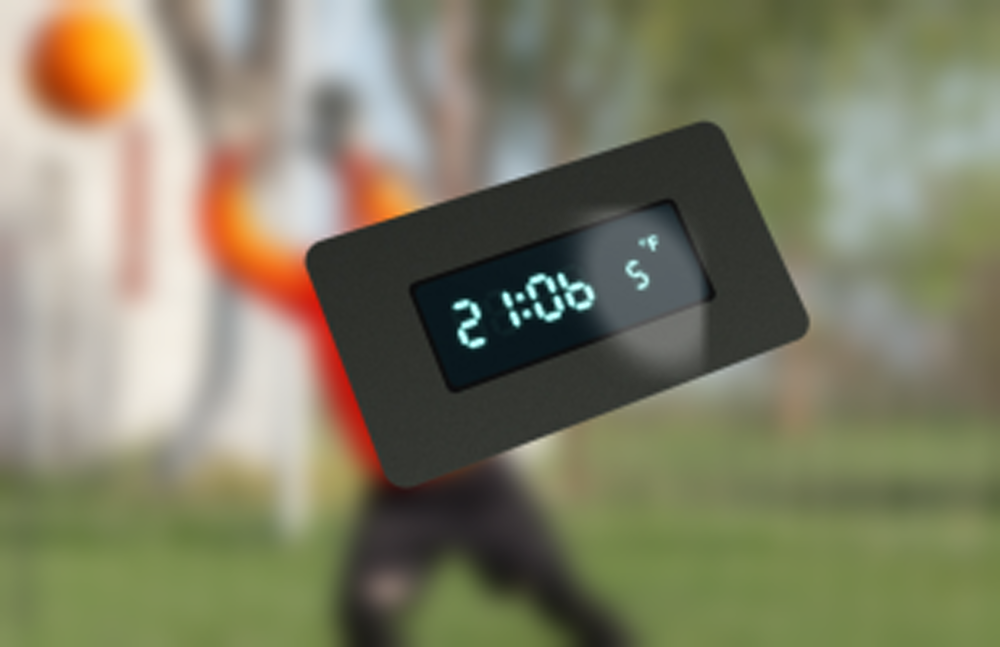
**21:06**
